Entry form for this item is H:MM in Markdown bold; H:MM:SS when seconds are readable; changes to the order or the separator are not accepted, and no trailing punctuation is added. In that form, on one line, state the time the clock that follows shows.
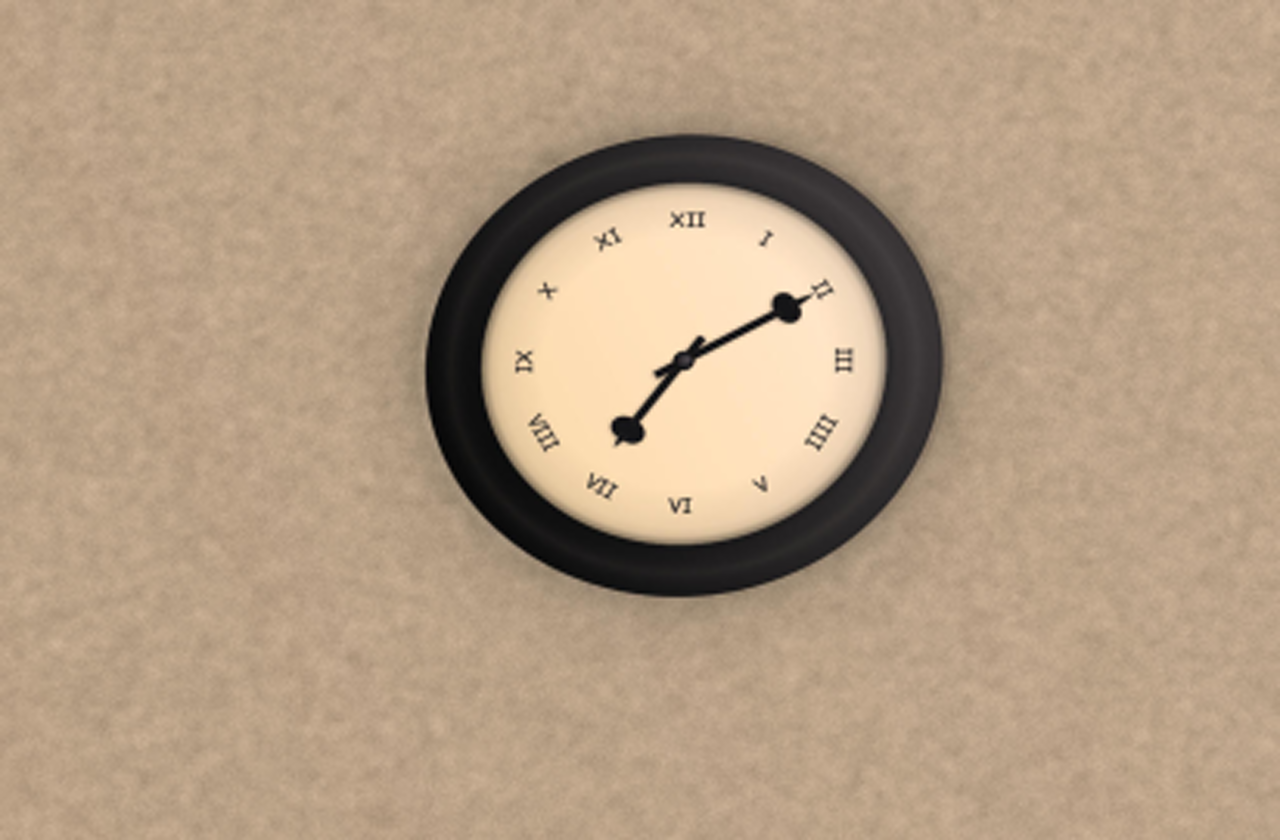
**7:10**
